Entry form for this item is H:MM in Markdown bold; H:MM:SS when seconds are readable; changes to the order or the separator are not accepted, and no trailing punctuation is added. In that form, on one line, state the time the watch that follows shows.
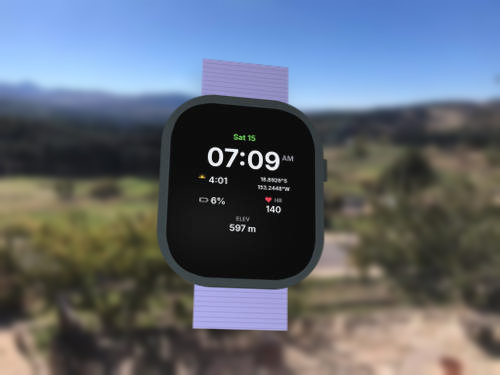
**7:09**
